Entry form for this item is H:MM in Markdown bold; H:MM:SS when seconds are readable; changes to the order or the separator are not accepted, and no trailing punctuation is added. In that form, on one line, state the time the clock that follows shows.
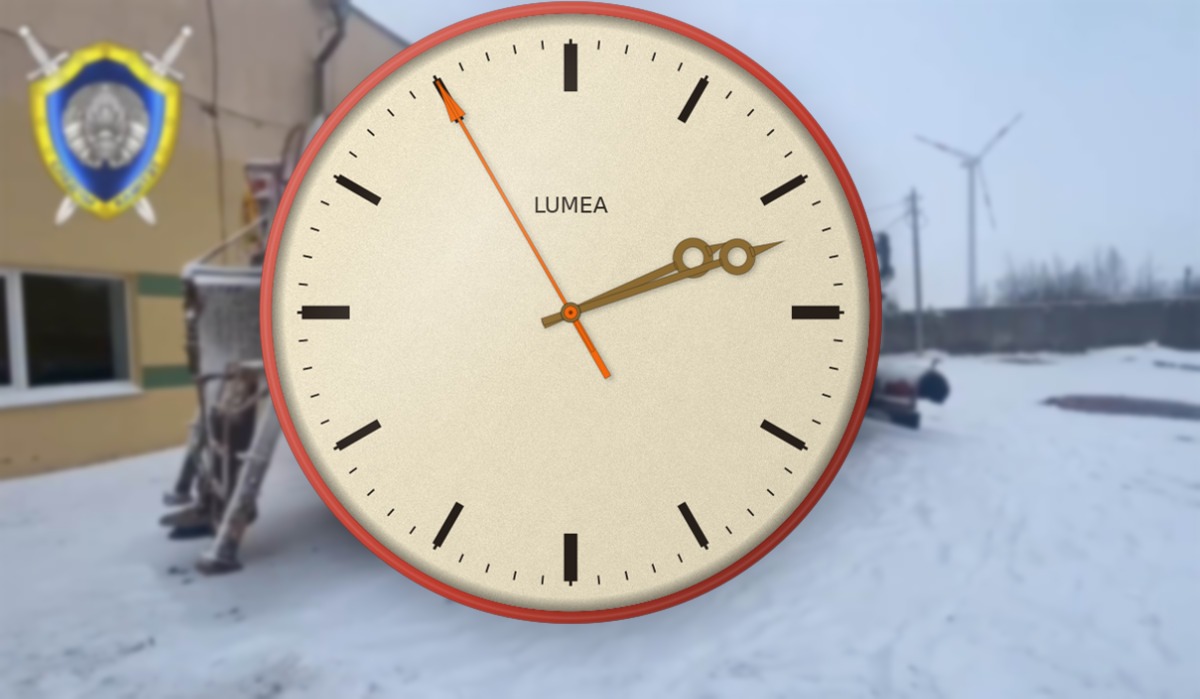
**2:11:55**
